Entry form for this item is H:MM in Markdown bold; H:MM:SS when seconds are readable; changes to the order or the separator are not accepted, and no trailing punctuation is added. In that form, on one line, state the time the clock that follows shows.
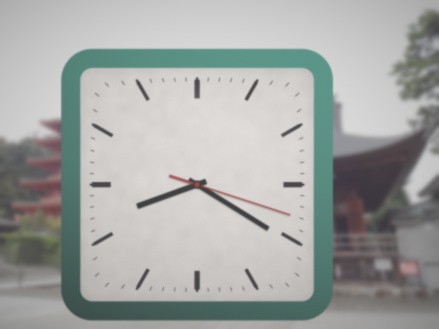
**8:20:18**
